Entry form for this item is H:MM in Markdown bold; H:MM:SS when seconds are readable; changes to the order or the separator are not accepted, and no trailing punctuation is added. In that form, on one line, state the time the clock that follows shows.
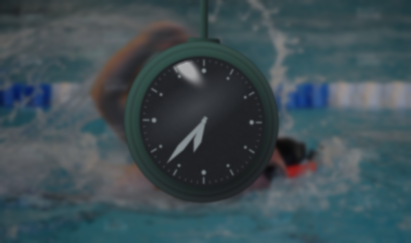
**6:37**
